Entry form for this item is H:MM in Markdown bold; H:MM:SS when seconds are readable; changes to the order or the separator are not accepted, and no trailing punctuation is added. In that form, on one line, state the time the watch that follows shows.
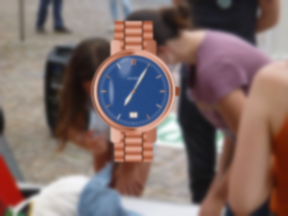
**7:05**
